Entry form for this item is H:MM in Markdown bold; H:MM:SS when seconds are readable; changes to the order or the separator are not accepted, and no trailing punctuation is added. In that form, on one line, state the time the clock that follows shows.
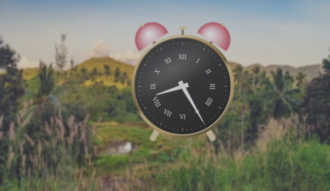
**8:25**
